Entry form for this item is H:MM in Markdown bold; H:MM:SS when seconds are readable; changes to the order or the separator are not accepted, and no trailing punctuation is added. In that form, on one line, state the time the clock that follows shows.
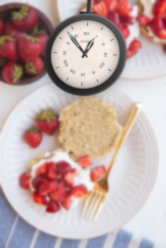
**12:53**
